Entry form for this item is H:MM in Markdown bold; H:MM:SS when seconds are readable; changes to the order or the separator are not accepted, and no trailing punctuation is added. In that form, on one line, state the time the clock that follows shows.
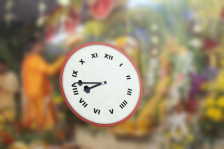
**7:42**
